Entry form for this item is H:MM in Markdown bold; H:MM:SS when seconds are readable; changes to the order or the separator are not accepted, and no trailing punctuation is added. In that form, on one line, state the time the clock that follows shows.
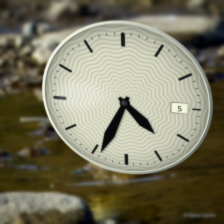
**4:34**
